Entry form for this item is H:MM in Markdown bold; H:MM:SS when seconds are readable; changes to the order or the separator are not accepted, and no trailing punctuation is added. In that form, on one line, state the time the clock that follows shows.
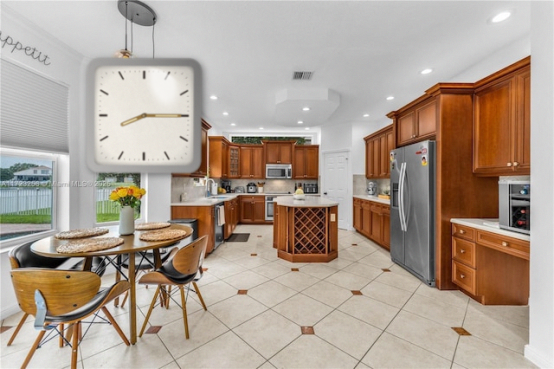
**8:15**
